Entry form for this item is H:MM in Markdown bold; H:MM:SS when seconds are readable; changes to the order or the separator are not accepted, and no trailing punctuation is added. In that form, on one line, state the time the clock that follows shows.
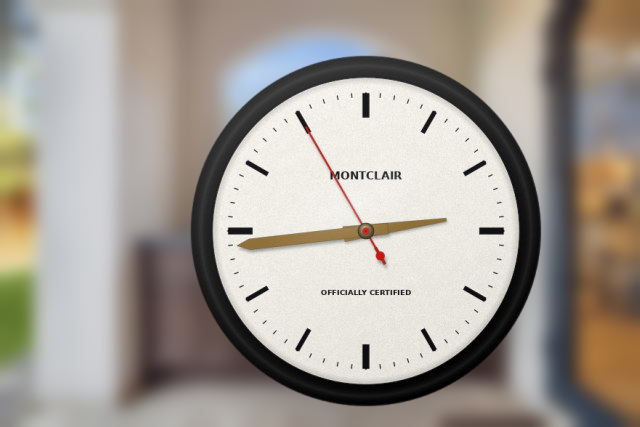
**2:43:55**
